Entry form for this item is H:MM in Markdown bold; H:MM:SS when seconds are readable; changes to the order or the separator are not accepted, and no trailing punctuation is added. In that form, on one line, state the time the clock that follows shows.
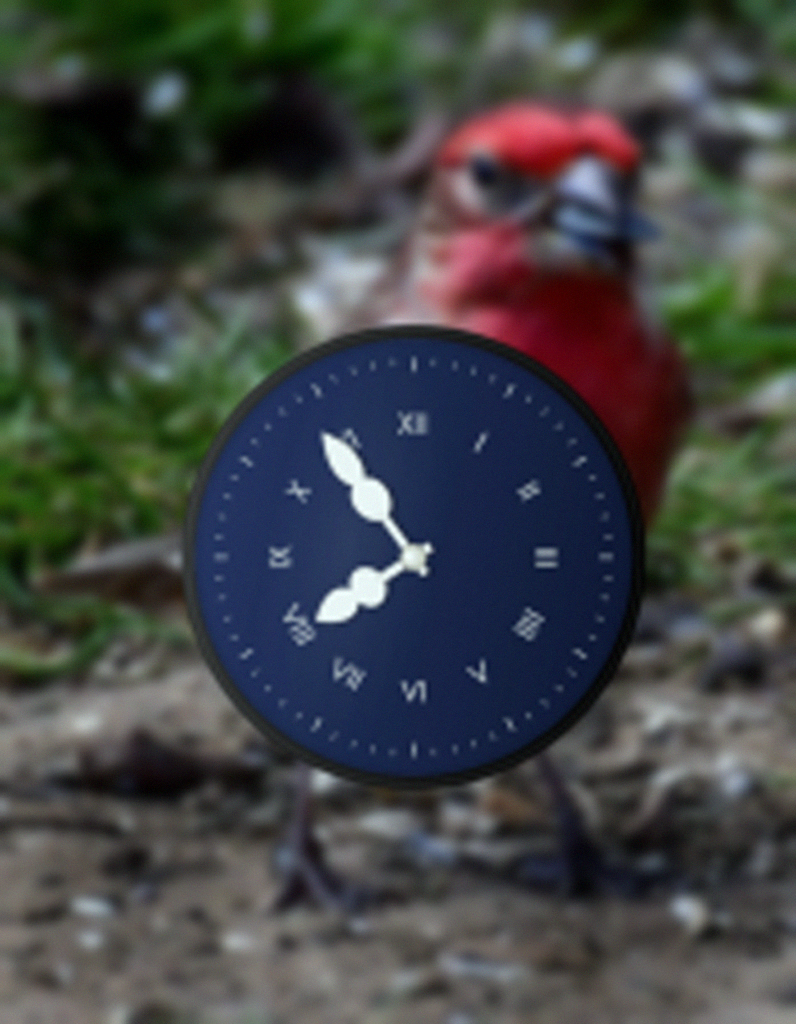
**7:54**
